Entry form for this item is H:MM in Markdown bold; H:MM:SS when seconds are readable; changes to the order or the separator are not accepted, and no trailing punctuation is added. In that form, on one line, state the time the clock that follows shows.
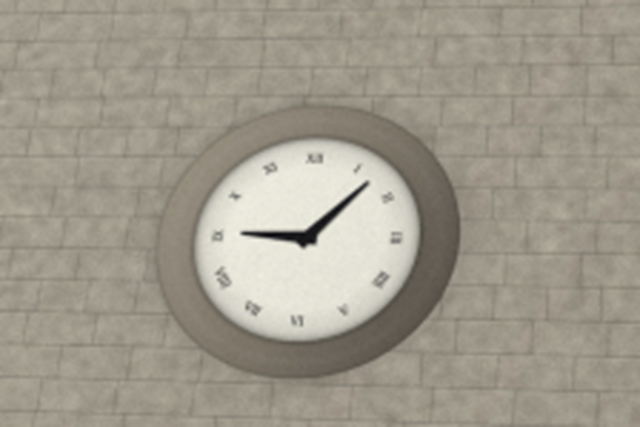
**9:07**
